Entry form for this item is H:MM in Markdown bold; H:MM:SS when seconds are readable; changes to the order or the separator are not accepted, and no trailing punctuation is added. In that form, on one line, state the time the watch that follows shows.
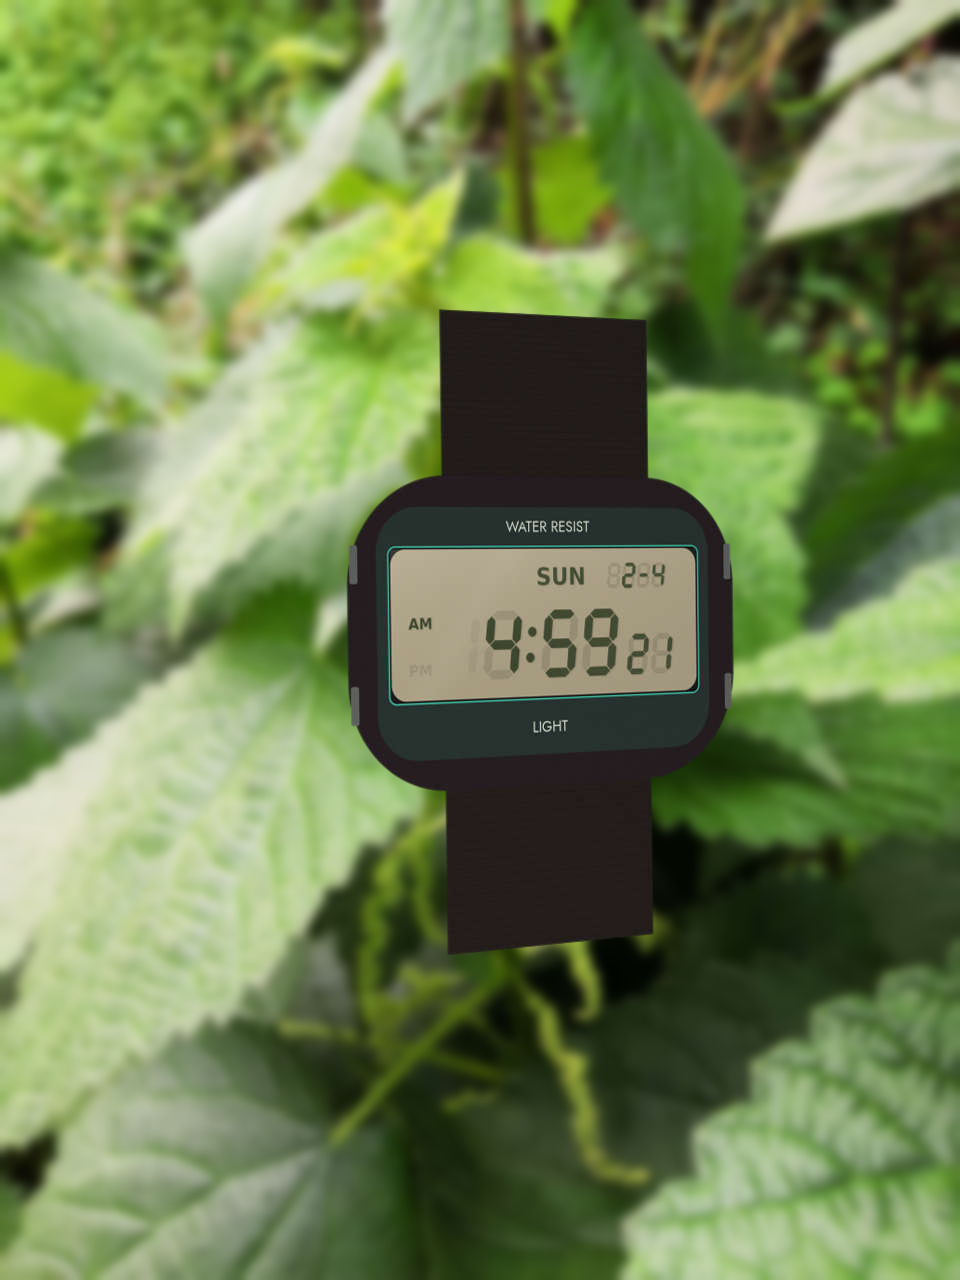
**4:59:21**
